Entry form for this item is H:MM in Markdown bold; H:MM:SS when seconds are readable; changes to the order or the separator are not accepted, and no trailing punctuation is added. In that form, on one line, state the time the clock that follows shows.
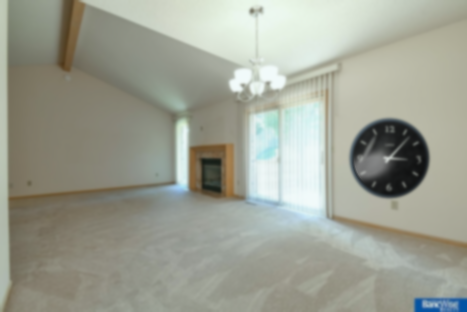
**3:07**
